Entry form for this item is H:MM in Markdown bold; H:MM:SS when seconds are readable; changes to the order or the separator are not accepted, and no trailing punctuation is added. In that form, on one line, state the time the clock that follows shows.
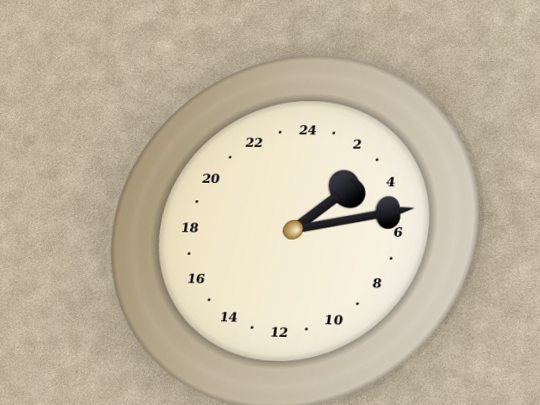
**3:13**
